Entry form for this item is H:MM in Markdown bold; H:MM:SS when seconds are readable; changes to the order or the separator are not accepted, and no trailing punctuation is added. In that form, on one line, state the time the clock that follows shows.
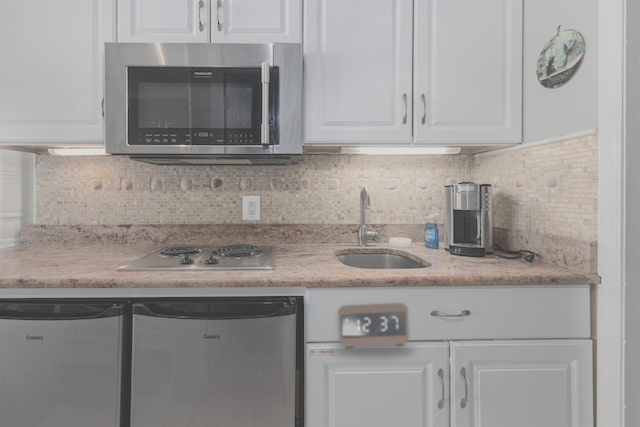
**12:37**
